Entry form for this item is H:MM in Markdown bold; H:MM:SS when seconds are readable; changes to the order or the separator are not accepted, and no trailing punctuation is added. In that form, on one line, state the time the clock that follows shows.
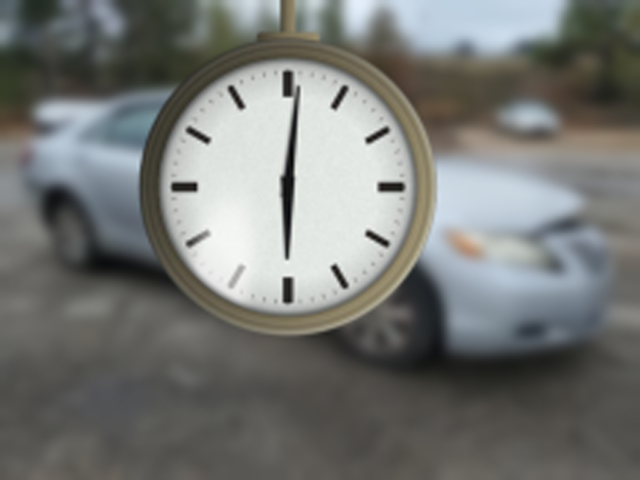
**6:01**
